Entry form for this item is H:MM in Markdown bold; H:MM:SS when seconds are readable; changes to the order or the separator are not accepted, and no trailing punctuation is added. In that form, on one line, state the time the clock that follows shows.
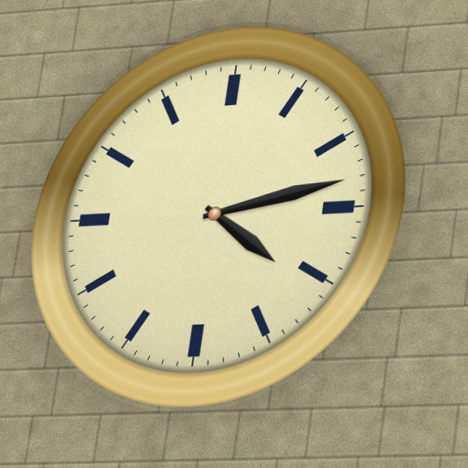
**4:13**
